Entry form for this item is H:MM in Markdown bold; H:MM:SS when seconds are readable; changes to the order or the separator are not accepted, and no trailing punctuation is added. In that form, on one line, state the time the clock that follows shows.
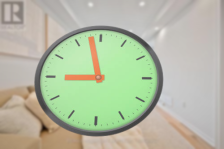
**8:58**
